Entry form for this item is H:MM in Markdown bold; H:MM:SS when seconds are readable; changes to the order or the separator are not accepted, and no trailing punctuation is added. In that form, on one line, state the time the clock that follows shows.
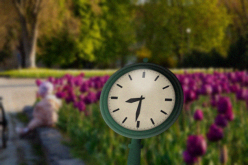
**8:31**
